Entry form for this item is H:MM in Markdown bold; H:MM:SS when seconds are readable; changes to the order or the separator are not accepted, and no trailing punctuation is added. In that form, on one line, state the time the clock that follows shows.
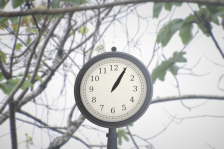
**1:05**
